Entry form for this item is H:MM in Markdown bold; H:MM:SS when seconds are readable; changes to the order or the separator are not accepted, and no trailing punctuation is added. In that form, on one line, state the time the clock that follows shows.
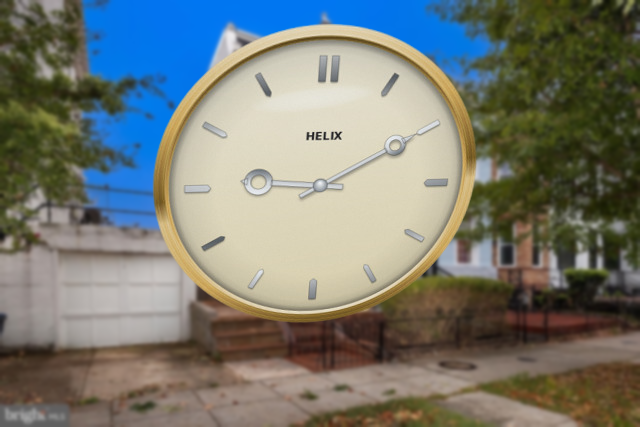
**9:10**
